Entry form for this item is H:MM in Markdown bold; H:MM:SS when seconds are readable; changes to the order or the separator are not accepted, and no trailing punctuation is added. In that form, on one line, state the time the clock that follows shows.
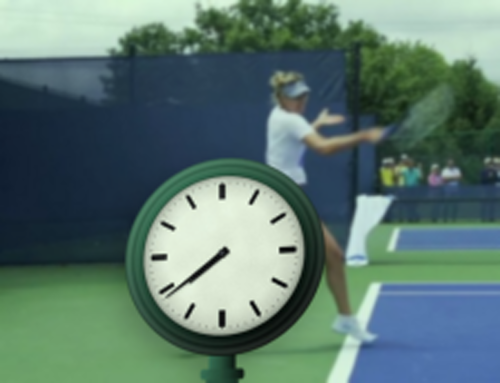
**7:39**
